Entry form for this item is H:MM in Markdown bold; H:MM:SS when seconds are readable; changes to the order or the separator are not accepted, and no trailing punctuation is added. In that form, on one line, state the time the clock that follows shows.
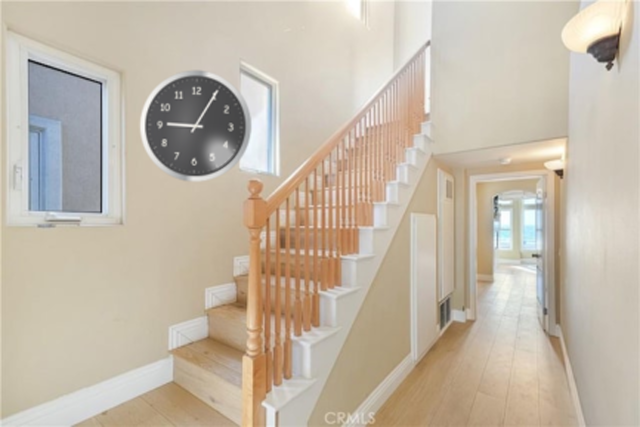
**9:05**
